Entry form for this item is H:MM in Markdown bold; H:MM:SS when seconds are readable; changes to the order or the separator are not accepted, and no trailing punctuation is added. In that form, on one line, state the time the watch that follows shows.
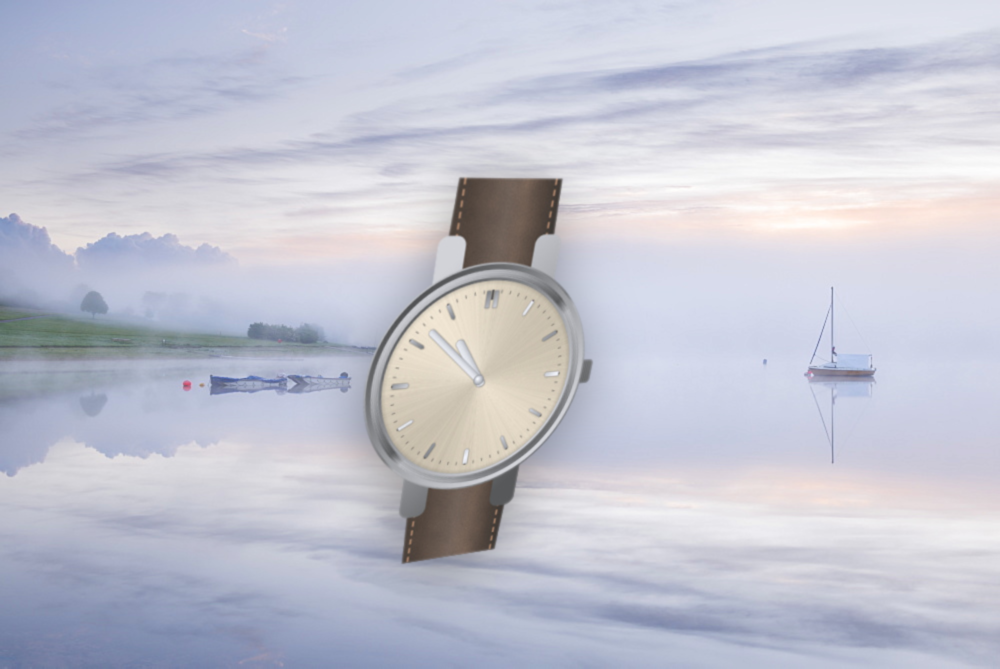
**10:52**
